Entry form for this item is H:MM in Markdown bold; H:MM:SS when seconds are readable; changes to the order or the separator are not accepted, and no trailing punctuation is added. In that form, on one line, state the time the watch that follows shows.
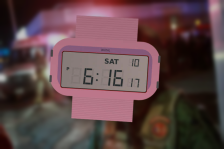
**6:16:17**
